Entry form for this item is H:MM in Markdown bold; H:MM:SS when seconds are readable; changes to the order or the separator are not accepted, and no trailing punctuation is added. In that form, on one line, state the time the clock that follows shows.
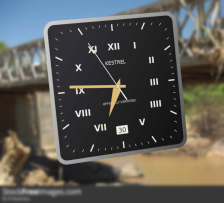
**6:45:55**
